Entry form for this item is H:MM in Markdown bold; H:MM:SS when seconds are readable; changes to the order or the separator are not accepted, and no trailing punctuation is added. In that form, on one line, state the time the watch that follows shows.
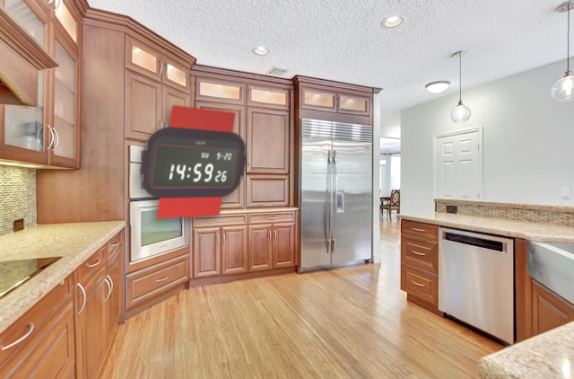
**14:59:26**
